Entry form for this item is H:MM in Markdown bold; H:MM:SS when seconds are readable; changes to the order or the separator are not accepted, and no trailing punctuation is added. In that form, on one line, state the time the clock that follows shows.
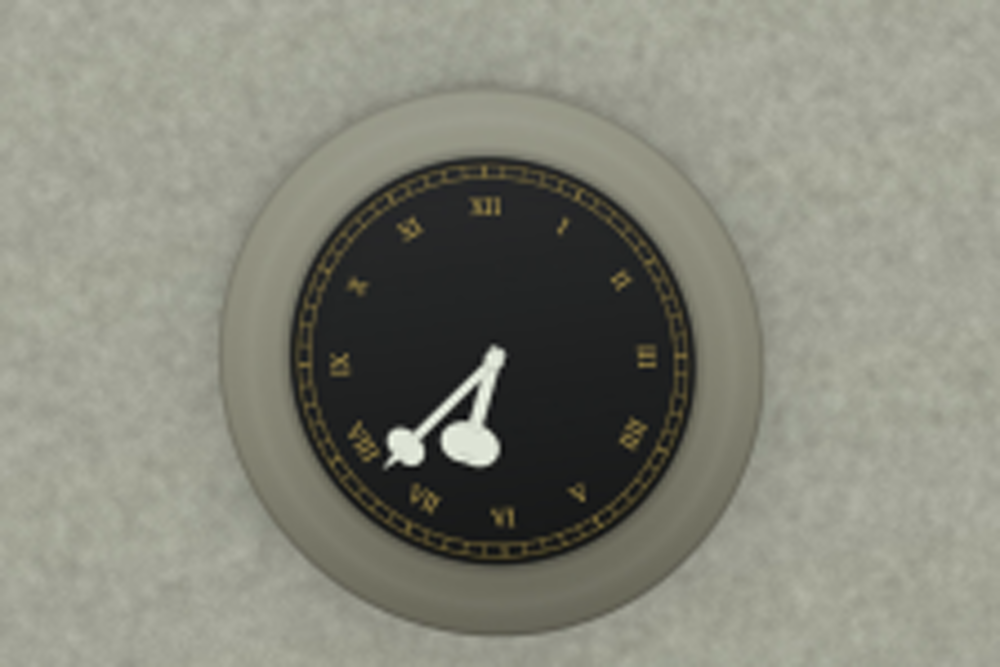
**6:38**
